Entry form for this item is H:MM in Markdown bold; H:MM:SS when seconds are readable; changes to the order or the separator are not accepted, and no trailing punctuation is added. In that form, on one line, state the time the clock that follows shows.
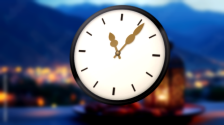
**11:06**
